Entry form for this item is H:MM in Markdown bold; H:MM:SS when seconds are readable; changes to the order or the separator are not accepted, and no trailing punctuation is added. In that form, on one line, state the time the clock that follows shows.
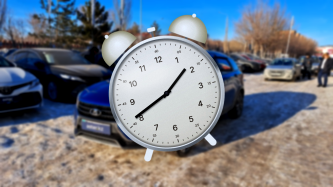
**1:41**
